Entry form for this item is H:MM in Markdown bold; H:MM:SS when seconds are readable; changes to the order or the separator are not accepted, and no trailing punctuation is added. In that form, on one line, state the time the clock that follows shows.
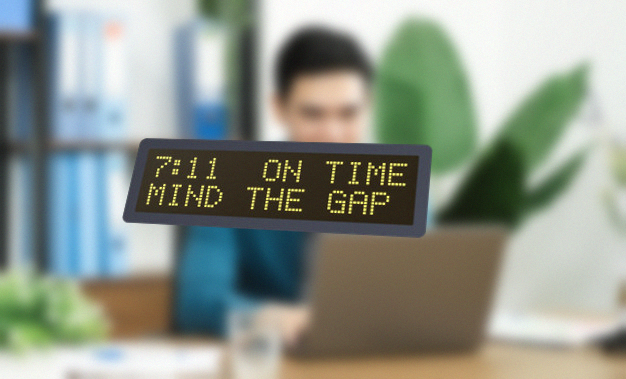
**7:11**
